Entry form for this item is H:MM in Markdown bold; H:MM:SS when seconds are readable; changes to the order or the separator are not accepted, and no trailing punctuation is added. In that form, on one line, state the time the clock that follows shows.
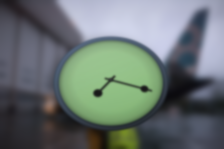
**7:18**
